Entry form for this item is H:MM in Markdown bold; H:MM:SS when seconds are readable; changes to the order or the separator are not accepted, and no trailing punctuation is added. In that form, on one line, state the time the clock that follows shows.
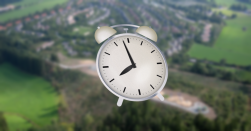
**7:58**
